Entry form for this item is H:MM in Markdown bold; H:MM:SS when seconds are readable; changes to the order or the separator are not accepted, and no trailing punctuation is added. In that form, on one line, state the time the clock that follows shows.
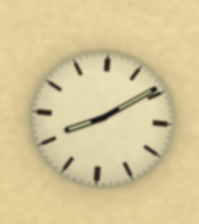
**8:09**
